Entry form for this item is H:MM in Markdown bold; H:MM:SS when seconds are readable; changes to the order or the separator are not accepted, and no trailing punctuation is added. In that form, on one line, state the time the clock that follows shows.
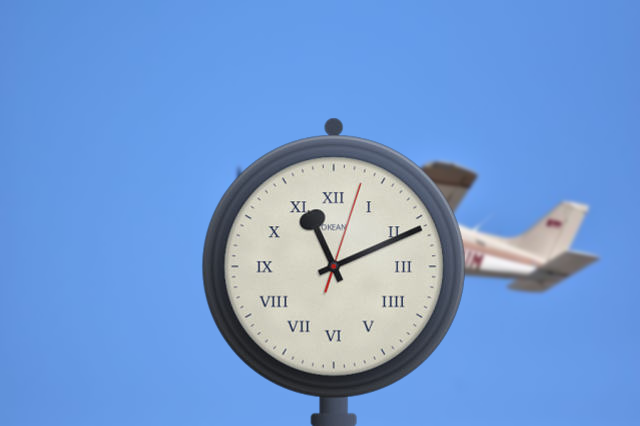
**11:11:03**
